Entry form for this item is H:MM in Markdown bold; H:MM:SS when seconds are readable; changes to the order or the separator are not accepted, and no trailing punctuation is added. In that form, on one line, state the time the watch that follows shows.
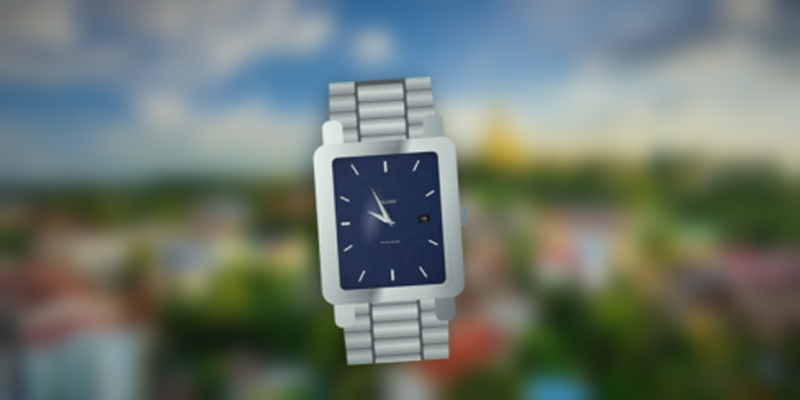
**9:56**
